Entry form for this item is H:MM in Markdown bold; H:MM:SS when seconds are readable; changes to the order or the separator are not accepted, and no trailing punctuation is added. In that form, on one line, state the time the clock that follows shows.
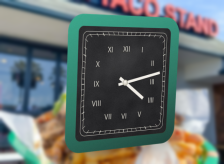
**4:13**
